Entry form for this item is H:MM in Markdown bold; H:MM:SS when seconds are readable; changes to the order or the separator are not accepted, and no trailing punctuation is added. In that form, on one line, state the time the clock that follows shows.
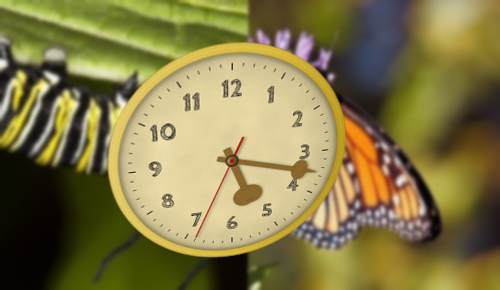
**5:17:34**
